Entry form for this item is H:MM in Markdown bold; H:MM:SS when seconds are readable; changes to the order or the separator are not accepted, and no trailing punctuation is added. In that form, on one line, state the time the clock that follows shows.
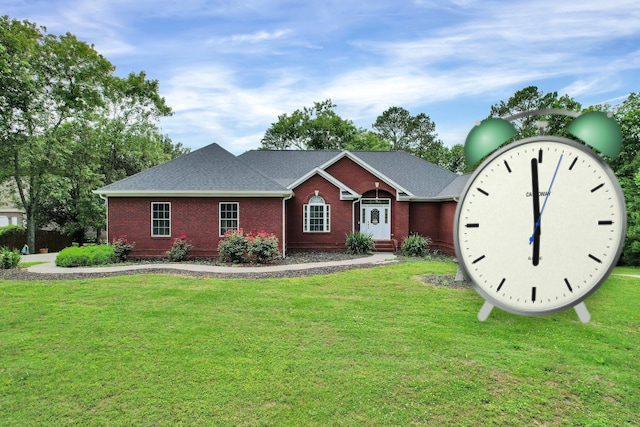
**5:59:03**
